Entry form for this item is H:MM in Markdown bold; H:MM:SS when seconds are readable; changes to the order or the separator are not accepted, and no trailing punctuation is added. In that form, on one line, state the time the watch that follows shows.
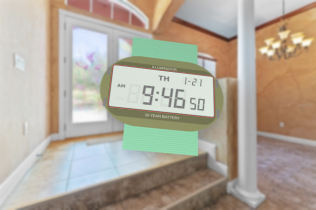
**9:46:50**
